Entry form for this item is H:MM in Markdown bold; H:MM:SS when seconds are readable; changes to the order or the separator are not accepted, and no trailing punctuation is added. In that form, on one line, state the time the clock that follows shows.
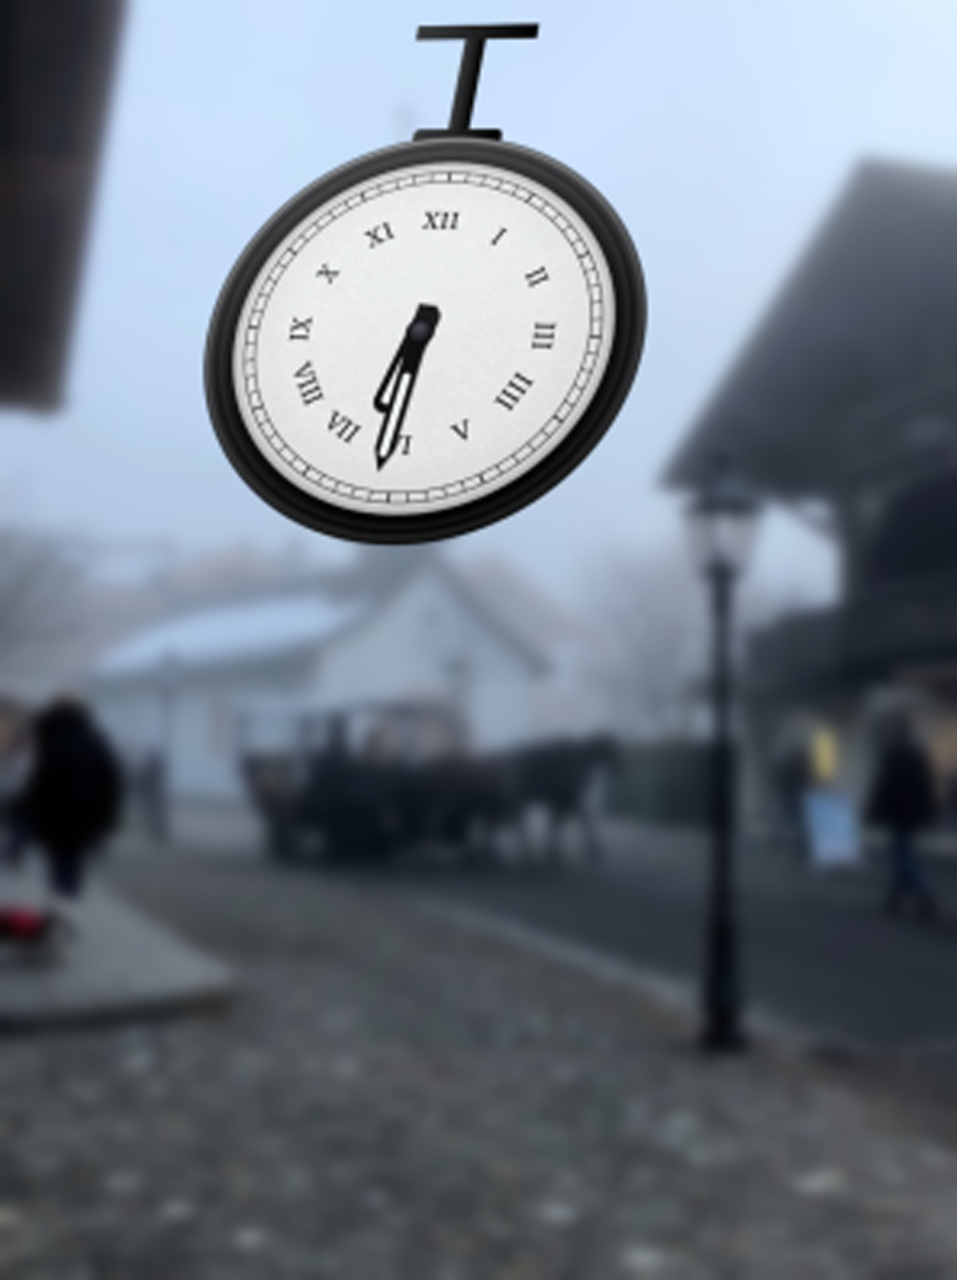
**6:31**
